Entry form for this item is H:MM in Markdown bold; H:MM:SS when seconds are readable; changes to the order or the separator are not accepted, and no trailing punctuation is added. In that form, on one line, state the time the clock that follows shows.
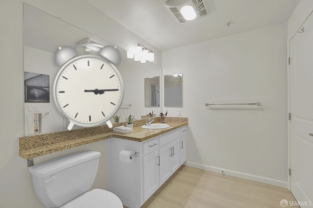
**3:15**
